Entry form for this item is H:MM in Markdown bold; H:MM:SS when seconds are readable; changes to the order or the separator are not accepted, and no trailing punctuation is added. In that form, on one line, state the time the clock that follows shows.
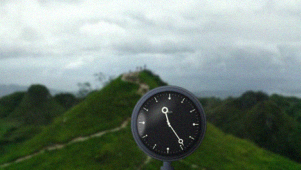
**11:24**
